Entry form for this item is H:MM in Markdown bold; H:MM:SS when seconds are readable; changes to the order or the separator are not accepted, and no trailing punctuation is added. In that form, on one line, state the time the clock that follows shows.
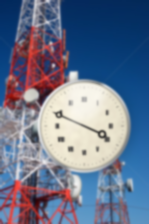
**3:49**
